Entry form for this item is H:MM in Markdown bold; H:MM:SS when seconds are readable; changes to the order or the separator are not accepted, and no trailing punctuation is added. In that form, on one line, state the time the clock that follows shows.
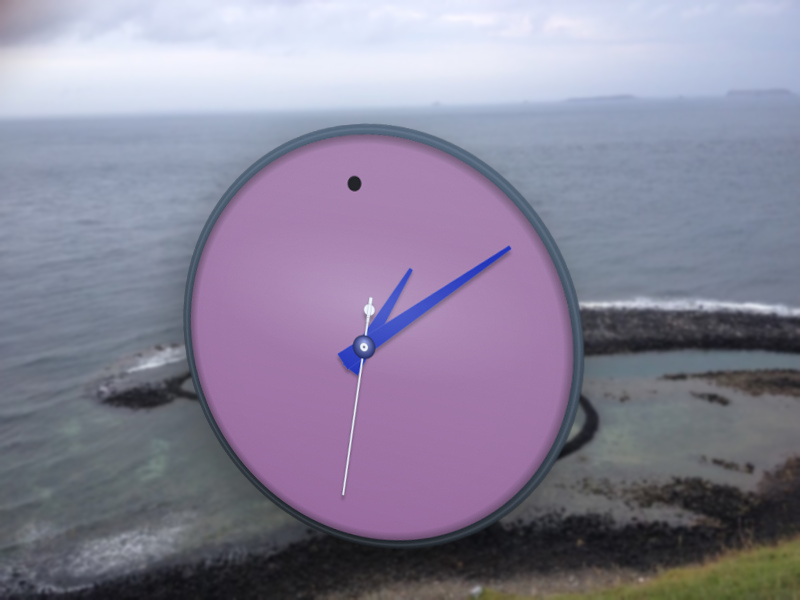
**1:09:32**
